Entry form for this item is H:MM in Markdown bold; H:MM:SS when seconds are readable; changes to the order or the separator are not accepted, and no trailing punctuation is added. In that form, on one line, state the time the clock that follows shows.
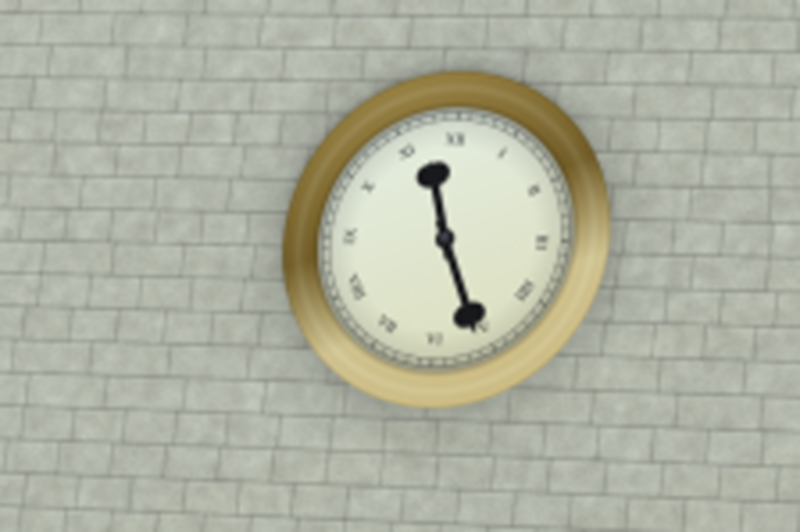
**11:26**
